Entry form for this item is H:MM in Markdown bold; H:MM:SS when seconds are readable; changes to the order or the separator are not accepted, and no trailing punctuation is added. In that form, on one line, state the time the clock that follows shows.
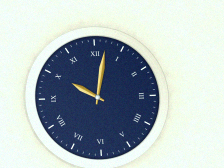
**10:02**
